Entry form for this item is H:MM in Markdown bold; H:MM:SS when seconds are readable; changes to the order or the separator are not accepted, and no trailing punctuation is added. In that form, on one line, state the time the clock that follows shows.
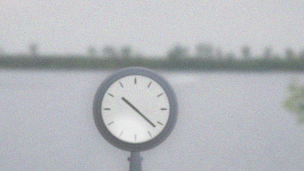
**10:22**
